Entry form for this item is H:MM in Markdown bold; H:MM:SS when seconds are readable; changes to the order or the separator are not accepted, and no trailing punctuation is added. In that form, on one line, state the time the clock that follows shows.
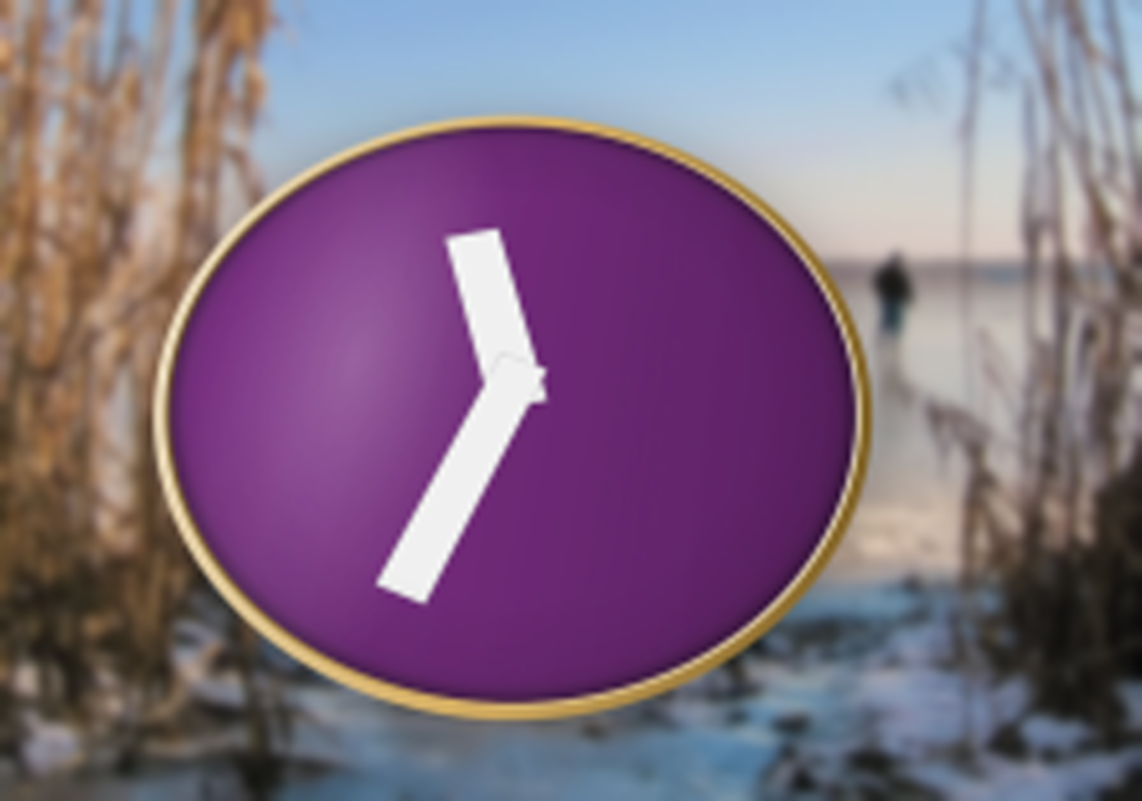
**11:34**
